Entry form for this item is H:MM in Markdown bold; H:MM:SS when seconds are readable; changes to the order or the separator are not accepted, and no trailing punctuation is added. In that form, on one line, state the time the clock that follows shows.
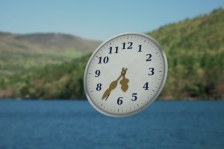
**5:36**
